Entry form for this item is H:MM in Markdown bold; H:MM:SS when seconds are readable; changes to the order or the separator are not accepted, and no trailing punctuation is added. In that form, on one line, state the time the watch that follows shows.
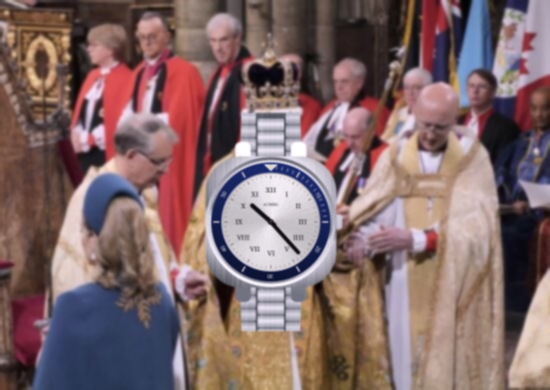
**10:23**
